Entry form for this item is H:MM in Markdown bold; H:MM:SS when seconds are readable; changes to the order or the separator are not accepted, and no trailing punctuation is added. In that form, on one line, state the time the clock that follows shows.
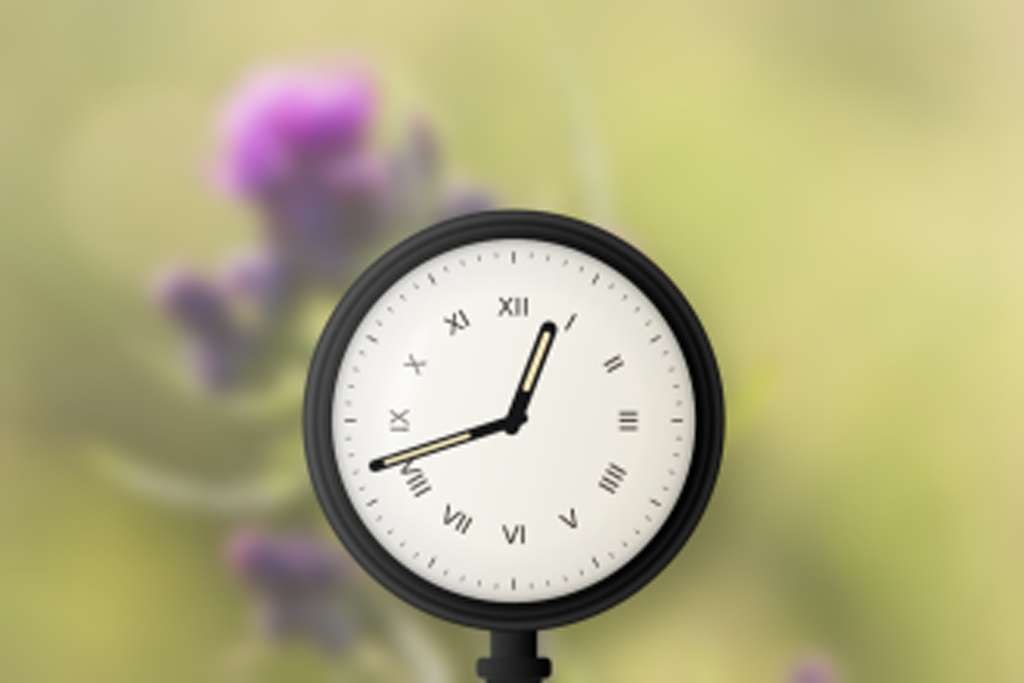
**12:42**
